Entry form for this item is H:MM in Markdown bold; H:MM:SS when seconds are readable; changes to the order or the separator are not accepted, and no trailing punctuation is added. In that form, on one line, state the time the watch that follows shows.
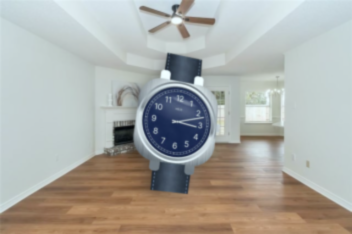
**3:12**
